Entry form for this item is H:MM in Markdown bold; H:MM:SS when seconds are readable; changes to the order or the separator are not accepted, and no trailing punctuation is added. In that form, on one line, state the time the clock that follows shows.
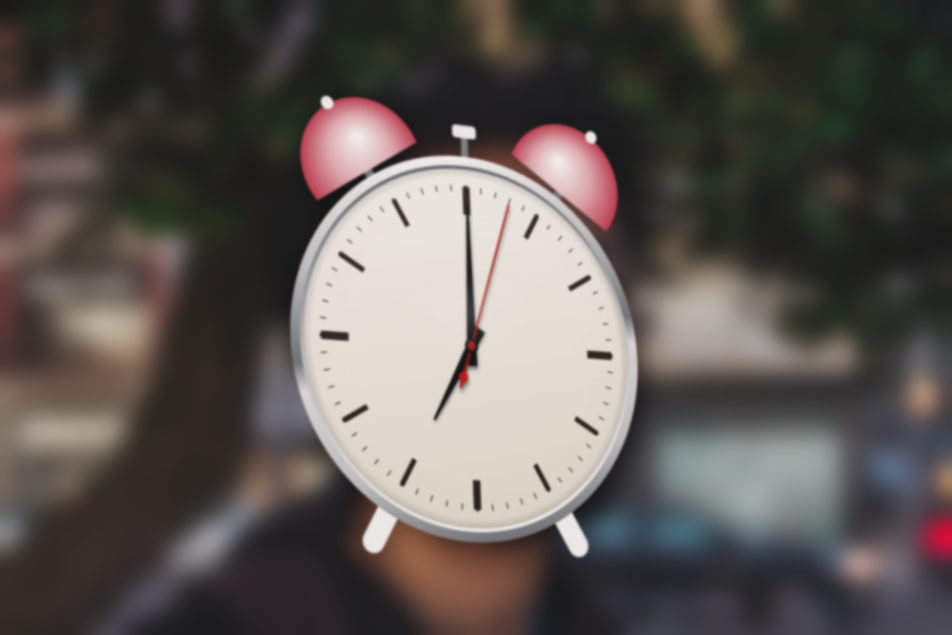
**7:00:03**
